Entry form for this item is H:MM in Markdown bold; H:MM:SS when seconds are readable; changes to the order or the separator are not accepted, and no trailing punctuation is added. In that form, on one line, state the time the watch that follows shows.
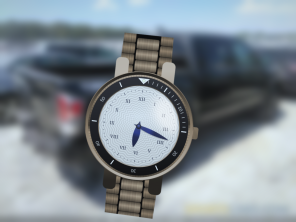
**6:18**
